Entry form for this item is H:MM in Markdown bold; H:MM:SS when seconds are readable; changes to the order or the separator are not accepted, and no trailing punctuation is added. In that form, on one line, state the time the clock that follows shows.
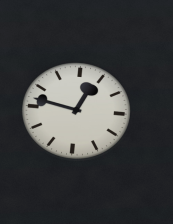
**12:47**
